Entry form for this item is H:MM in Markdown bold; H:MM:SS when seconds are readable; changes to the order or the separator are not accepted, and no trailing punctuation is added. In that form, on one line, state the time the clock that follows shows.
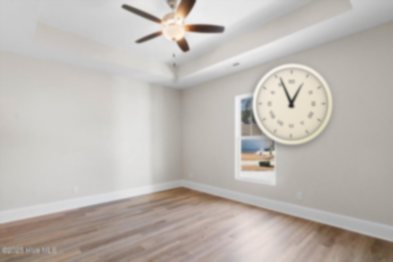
**12:56**
